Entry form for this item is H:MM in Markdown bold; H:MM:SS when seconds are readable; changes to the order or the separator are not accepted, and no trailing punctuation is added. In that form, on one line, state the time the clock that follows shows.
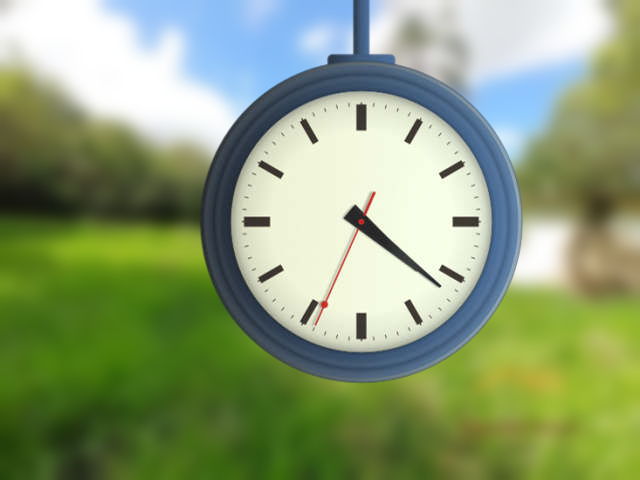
**4:21:34**
